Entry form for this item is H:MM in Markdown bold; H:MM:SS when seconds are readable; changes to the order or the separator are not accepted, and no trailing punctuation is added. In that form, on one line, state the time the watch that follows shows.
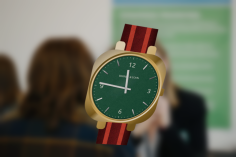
**11:46**
